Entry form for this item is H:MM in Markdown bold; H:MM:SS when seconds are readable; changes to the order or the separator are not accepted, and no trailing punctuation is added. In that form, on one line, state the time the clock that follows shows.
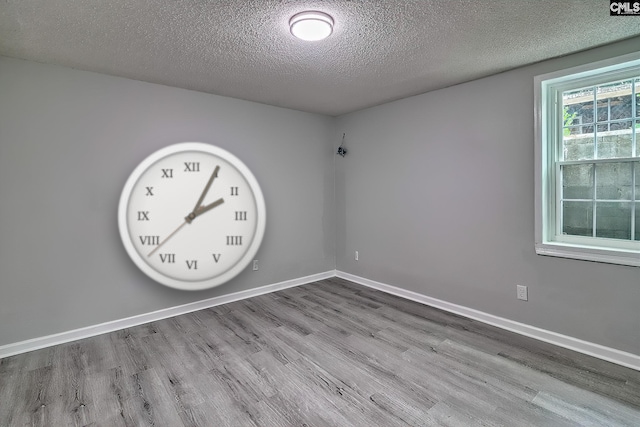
**2:04:38**
